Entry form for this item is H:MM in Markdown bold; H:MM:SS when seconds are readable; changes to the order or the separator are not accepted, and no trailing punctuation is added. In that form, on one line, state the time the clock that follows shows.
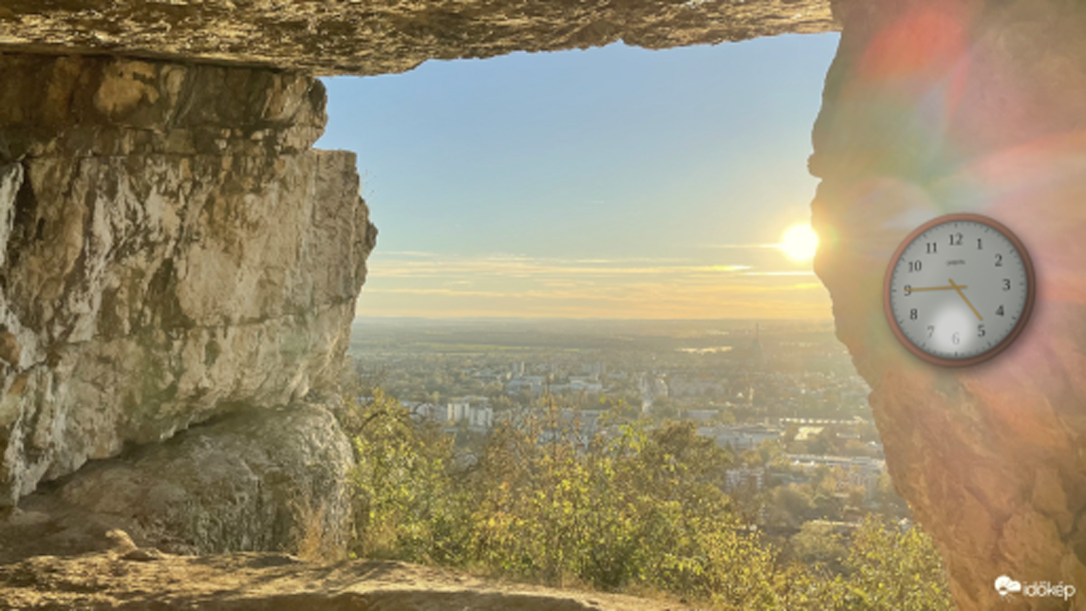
**4:45**
